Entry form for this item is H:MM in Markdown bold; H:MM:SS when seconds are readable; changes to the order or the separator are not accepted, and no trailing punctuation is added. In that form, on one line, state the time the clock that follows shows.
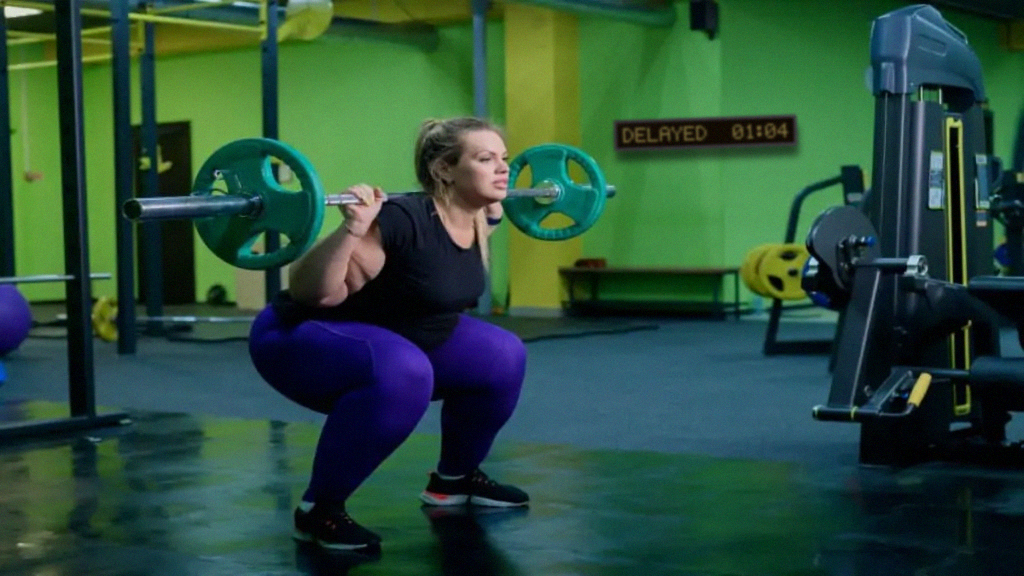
**1:04**
